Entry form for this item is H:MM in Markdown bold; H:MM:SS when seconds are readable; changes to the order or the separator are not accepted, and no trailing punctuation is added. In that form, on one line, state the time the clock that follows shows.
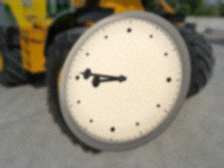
**8:46**
